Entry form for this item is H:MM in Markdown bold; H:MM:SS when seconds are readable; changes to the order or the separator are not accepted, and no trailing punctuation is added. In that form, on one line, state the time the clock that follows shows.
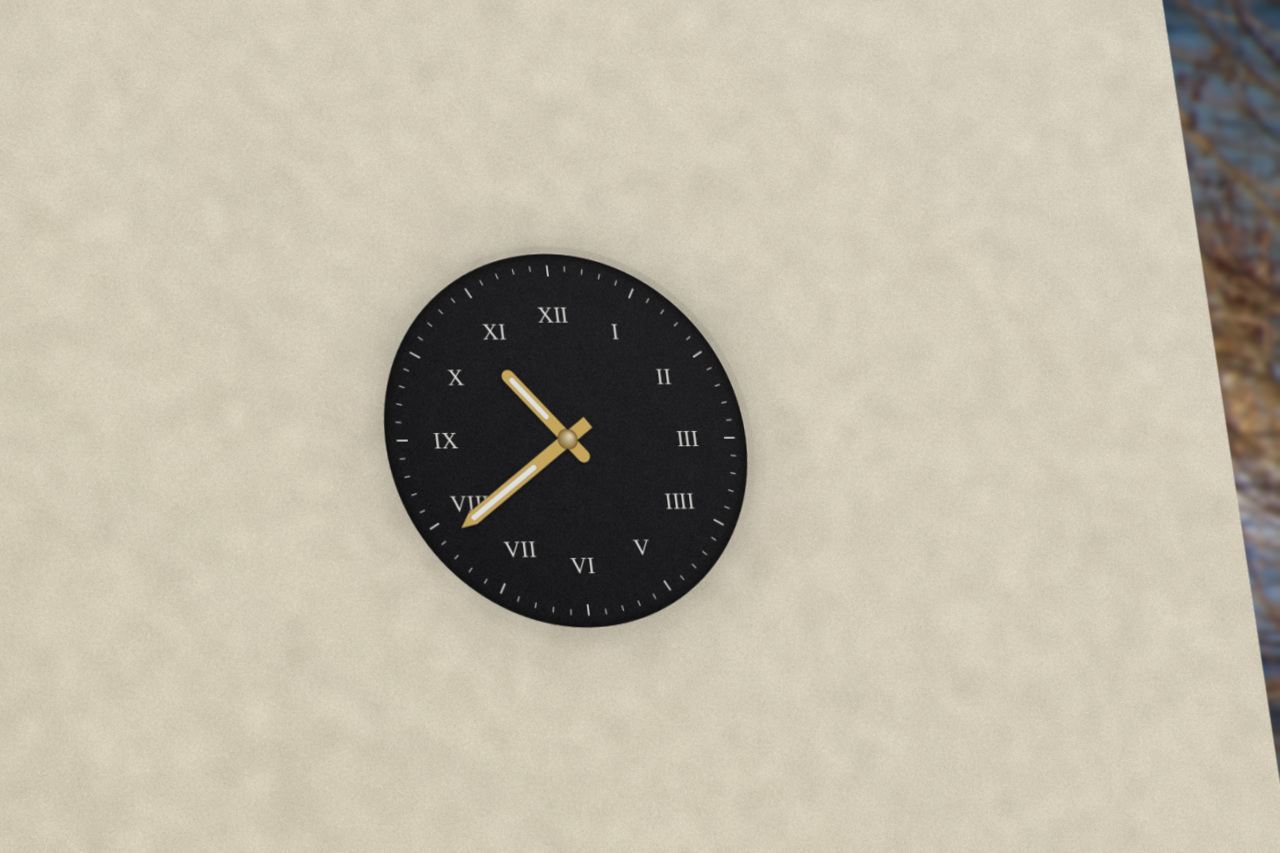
**10:39**
